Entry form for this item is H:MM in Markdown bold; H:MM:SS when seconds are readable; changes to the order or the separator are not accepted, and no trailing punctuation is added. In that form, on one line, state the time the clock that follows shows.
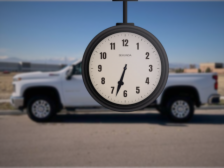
**6:33**
